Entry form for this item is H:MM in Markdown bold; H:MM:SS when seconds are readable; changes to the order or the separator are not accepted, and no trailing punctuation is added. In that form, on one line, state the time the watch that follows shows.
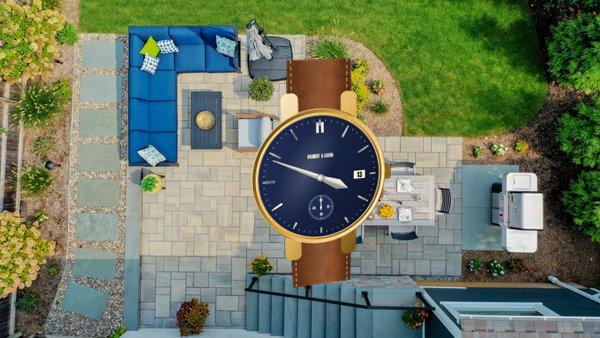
**3:49**
